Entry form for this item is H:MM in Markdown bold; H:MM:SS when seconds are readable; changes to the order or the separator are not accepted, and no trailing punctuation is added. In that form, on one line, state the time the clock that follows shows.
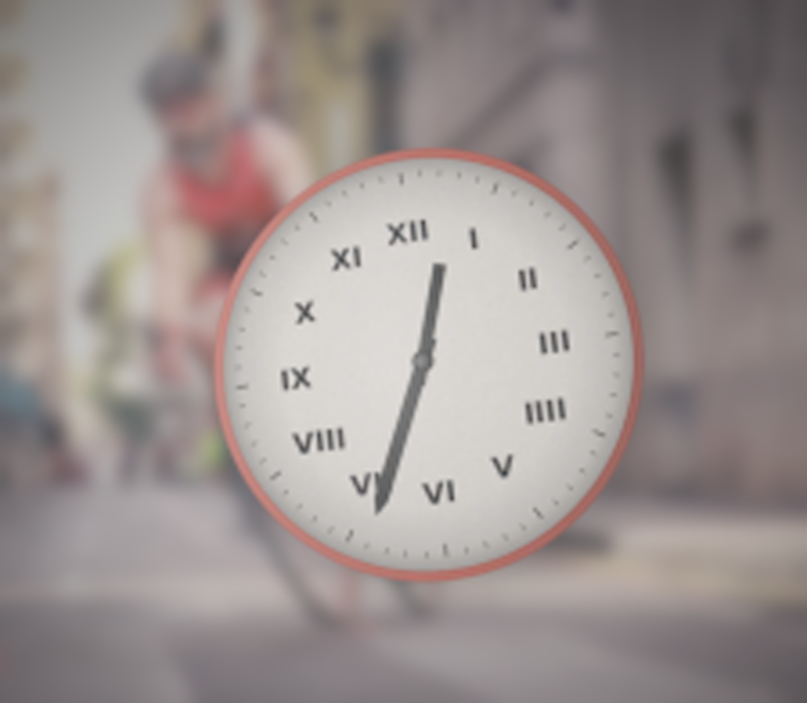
**12:34**
